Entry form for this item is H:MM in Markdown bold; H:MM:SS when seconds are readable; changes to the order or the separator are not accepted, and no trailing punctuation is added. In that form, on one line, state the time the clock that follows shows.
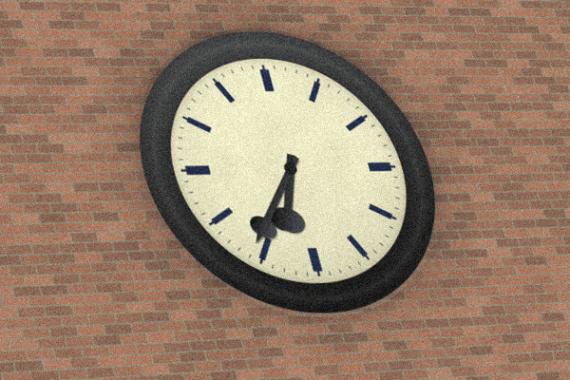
**6:36**
